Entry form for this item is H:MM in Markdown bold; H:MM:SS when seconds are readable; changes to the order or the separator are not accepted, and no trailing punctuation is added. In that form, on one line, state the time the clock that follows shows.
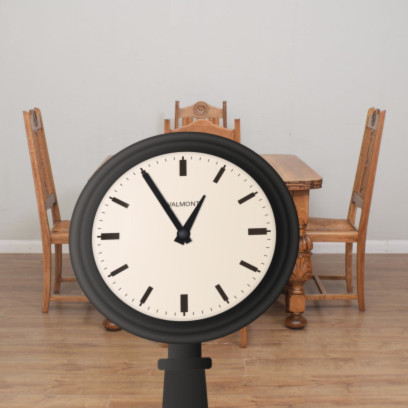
**12:55**
